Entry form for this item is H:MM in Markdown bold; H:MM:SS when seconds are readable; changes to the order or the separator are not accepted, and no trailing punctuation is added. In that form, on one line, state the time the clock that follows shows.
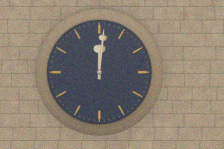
**12:01**
